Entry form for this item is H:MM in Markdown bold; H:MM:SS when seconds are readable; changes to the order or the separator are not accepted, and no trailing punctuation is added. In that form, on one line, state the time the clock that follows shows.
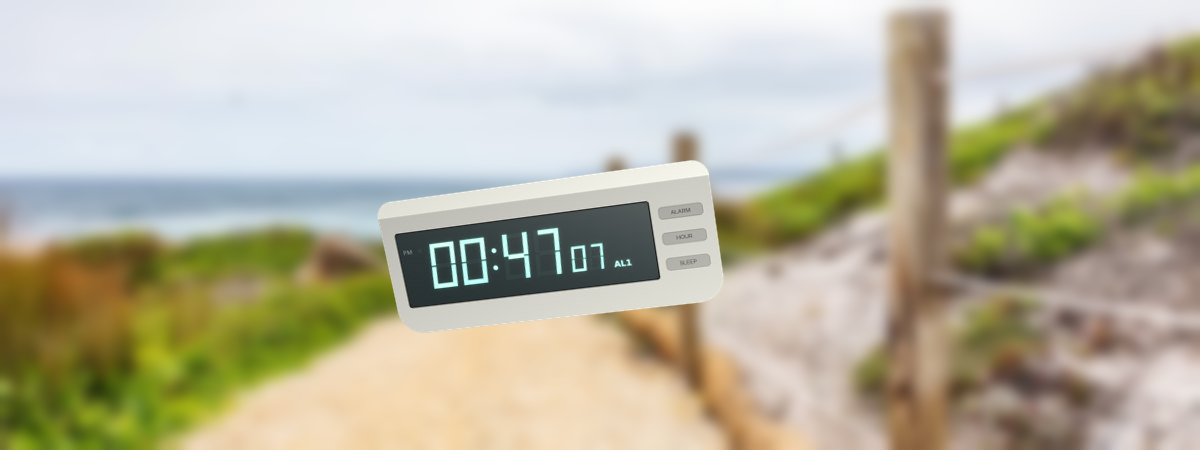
**0:47:07**
